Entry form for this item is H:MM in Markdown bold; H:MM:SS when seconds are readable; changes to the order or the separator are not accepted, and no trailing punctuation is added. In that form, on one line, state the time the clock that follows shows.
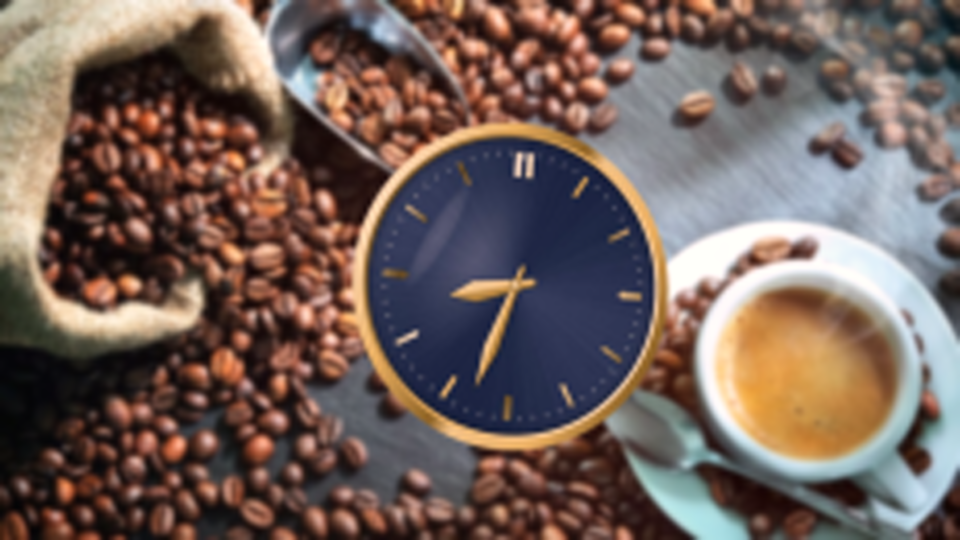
**8:33**
